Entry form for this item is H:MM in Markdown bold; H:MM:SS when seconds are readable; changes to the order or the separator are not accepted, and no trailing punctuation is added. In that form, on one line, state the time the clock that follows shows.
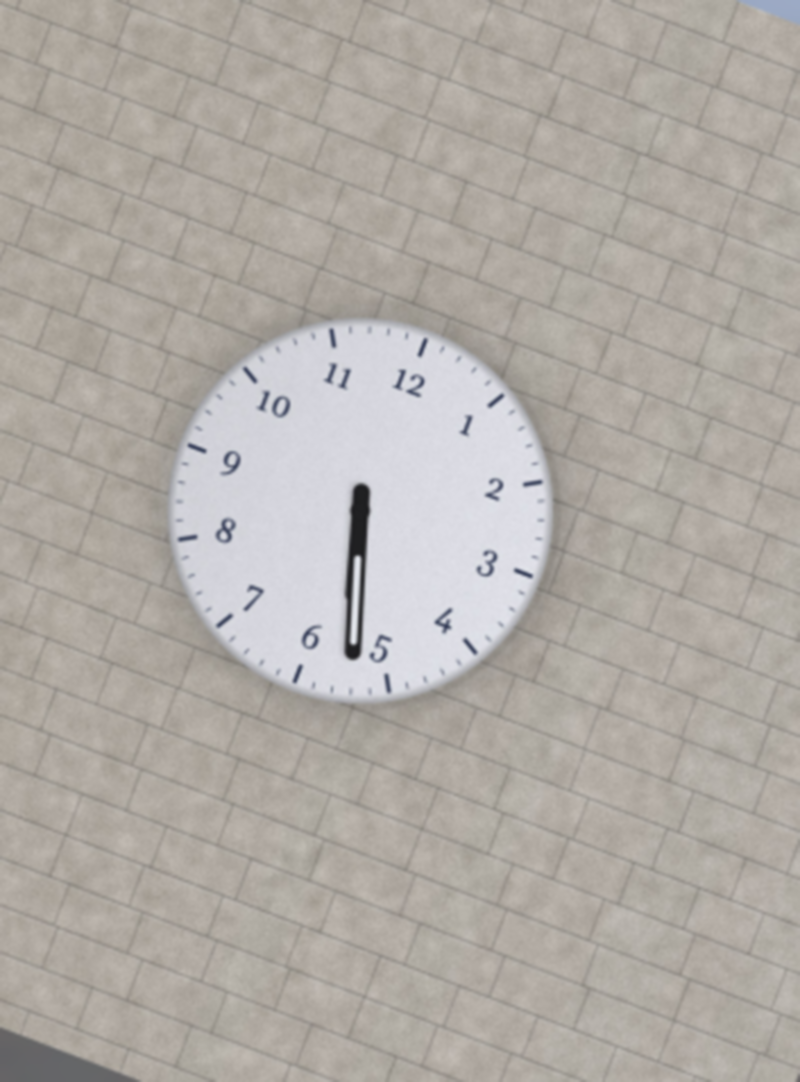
**5:27**
